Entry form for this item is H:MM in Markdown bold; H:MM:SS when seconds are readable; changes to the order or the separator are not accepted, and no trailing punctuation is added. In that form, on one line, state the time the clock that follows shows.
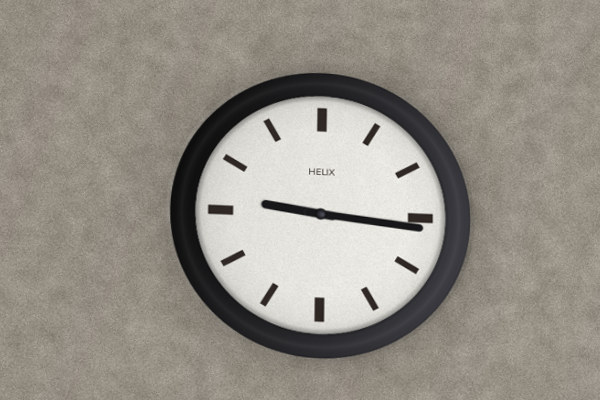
**9:16**
